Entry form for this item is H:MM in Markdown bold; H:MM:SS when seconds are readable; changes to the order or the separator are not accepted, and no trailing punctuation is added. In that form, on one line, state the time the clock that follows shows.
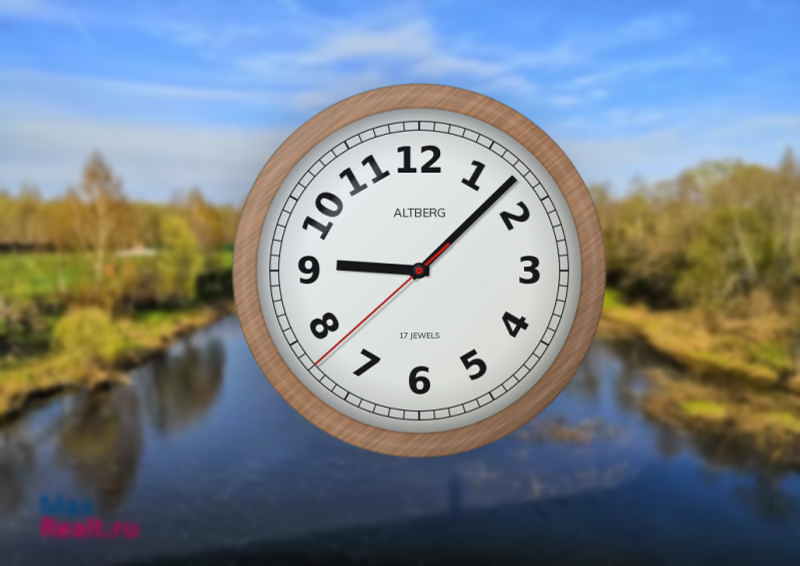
**9:07:38**
